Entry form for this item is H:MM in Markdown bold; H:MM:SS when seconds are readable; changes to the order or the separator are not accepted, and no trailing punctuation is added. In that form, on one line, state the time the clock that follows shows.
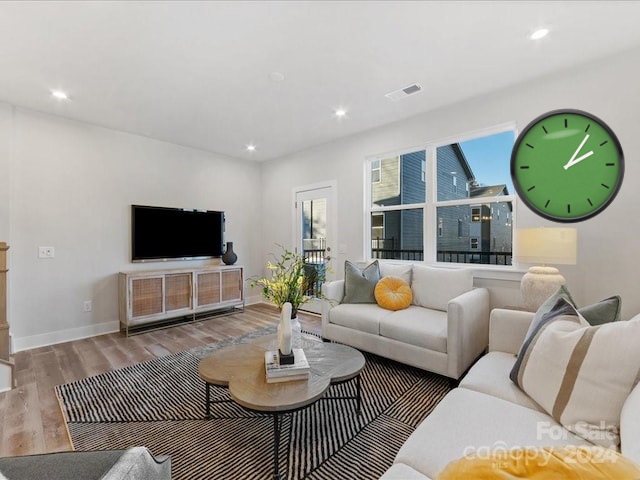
**2:06**
